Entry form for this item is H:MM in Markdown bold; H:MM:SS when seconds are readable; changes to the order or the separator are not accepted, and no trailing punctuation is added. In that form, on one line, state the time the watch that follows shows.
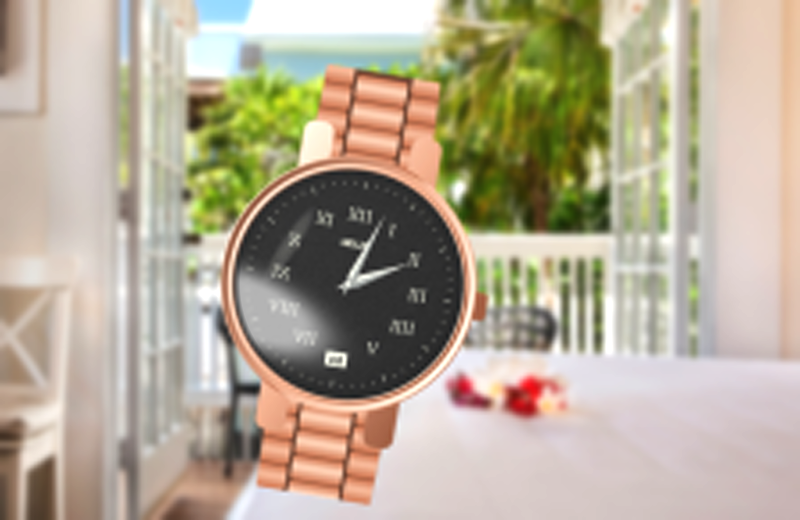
**2:03**
